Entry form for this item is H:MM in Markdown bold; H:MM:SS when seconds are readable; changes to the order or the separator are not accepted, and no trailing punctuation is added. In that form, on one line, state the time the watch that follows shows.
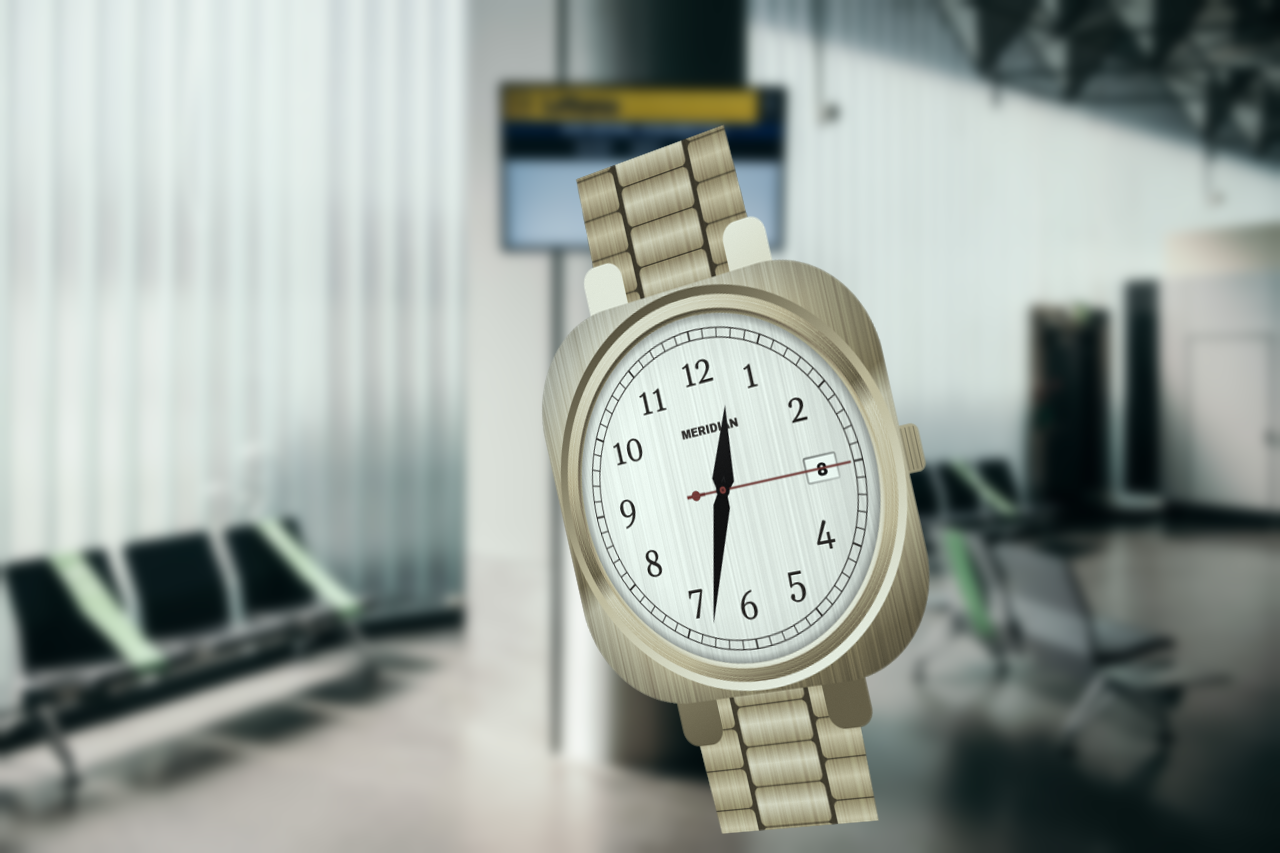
**12:33:15**
